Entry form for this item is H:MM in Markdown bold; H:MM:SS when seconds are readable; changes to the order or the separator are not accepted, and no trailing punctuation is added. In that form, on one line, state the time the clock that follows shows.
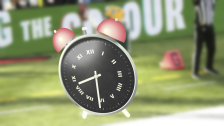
**8:31**
